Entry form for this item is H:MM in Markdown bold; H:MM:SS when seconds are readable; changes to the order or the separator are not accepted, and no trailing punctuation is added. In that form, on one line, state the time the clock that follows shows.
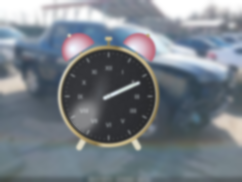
**2:11**
